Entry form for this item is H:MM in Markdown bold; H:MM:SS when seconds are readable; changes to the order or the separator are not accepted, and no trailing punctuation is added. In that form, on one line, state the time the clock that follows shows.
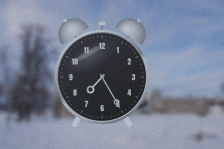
**7:25**
